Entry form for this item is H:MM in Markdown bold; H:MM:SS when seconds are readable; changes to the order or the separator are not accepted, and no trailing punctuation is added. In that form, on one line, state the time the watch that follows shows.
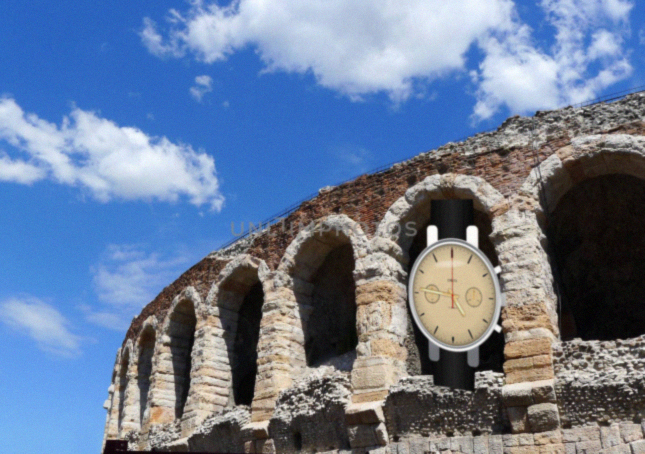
**4:46**
